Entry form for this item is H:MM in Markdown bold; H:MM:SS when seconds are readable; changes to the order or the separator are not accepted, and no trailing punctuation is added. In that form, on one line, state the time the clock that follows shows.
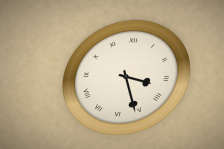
**3:26**
